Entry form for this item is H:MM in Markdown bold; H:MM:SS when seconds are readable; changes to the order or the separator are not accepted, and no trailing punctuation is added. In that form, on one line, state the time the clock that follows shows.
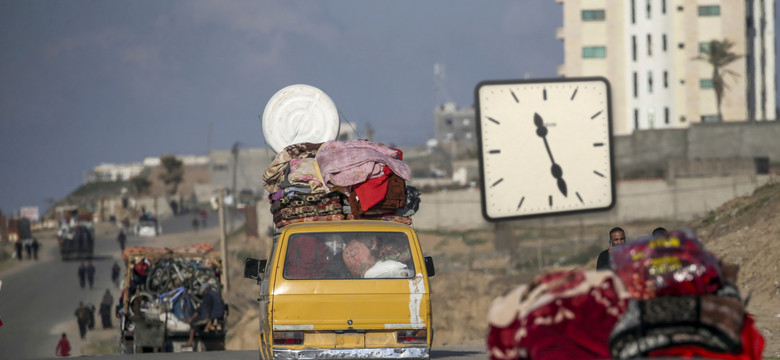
**11:27**
